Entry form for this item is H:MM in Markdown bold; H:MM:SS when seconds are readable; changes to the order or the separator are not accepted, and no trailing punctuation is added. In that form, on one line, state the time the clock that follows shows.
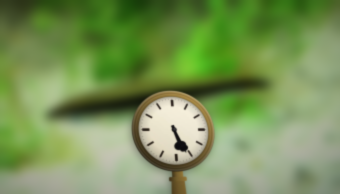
**5:26**
